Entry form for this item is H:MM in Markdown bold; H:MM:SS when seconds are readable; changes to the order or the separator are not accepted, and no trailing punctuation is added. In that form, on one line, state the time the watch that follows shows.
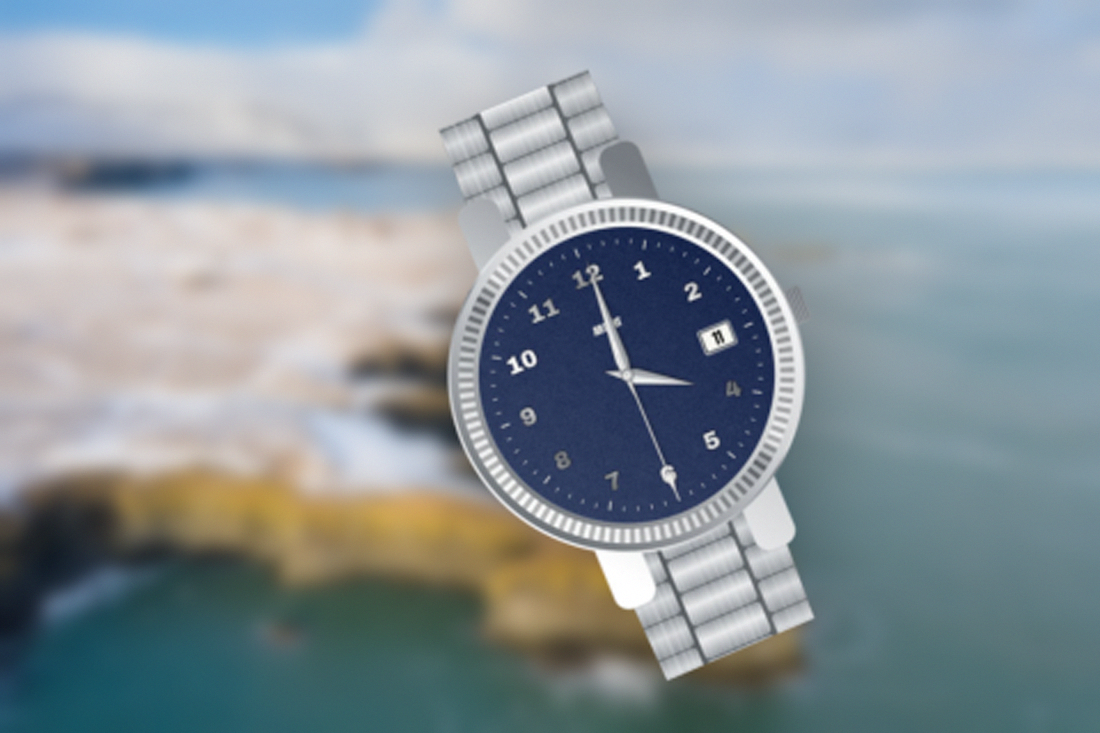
**4:00:30**
